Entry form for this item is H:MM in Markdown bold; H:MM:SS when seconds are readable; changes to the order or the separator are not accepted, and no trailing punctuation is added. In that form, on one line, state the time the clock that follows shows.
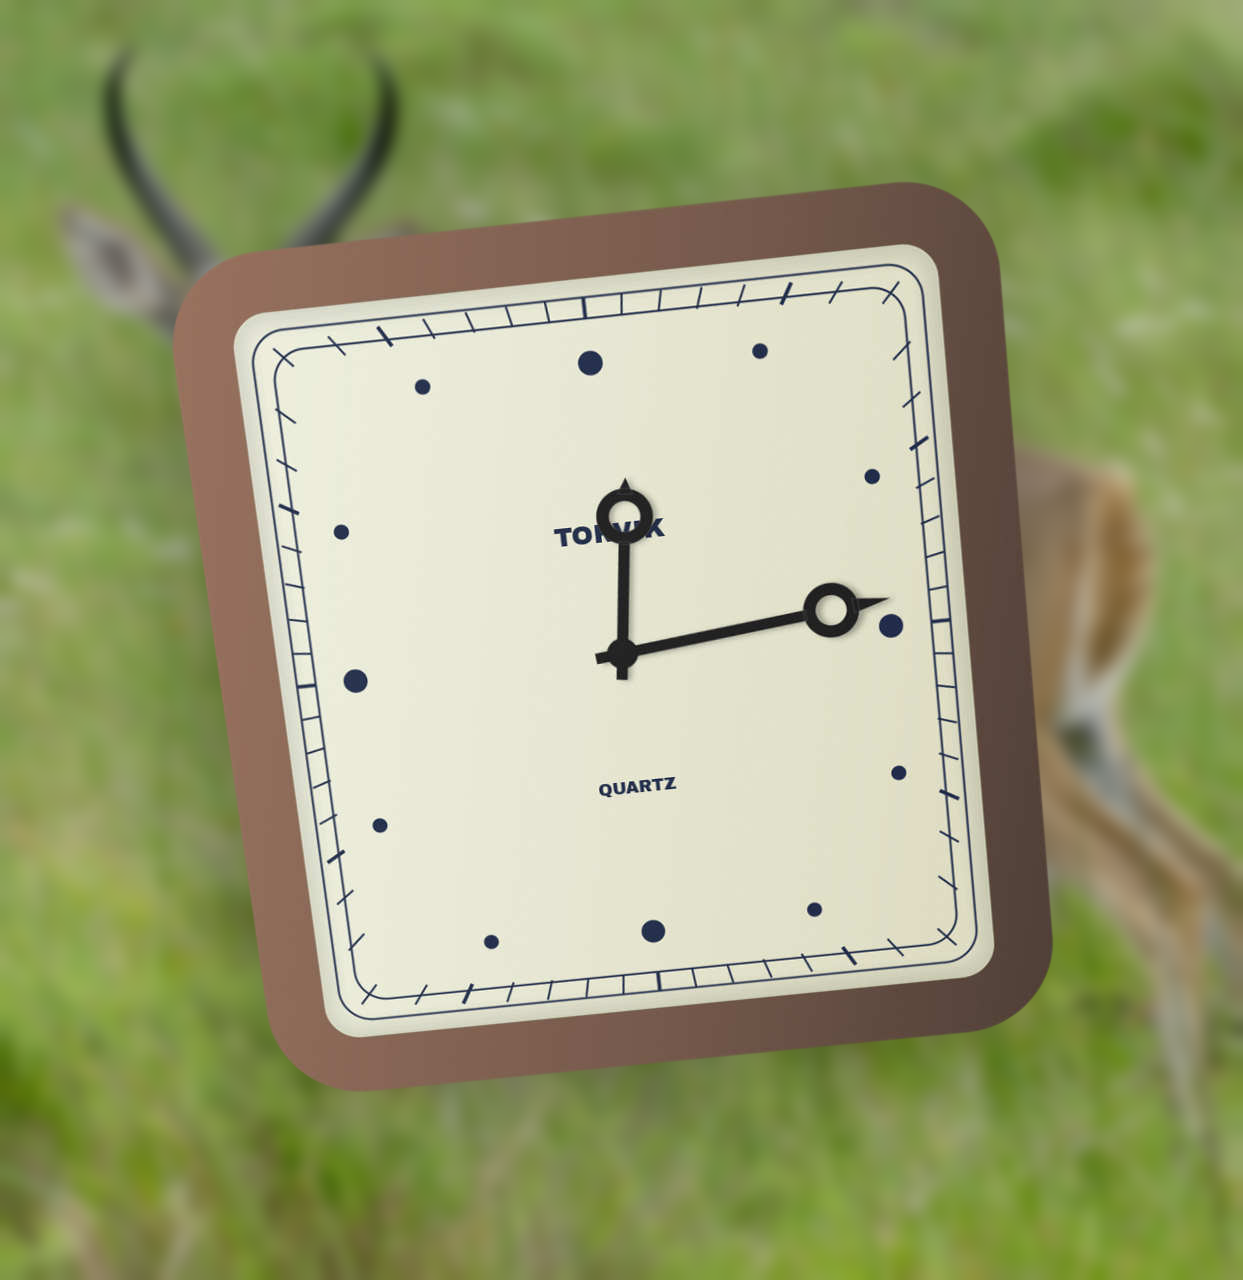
**12:14**
